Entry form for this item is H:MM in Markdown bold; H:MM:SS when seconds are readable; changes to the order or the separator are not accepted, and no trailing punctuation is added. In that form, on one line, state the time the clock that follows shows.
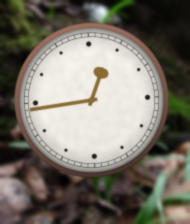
**12:44**
